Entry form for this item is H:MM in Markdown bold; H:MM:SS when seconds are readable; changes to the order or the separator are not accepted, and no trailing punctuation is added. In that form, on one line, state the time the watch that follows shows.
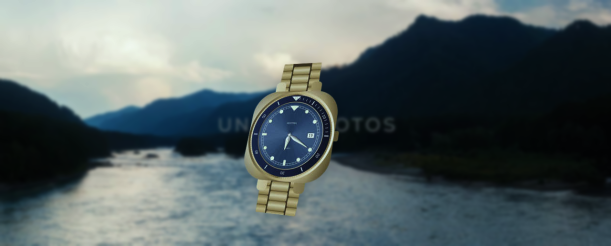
**6:20**
